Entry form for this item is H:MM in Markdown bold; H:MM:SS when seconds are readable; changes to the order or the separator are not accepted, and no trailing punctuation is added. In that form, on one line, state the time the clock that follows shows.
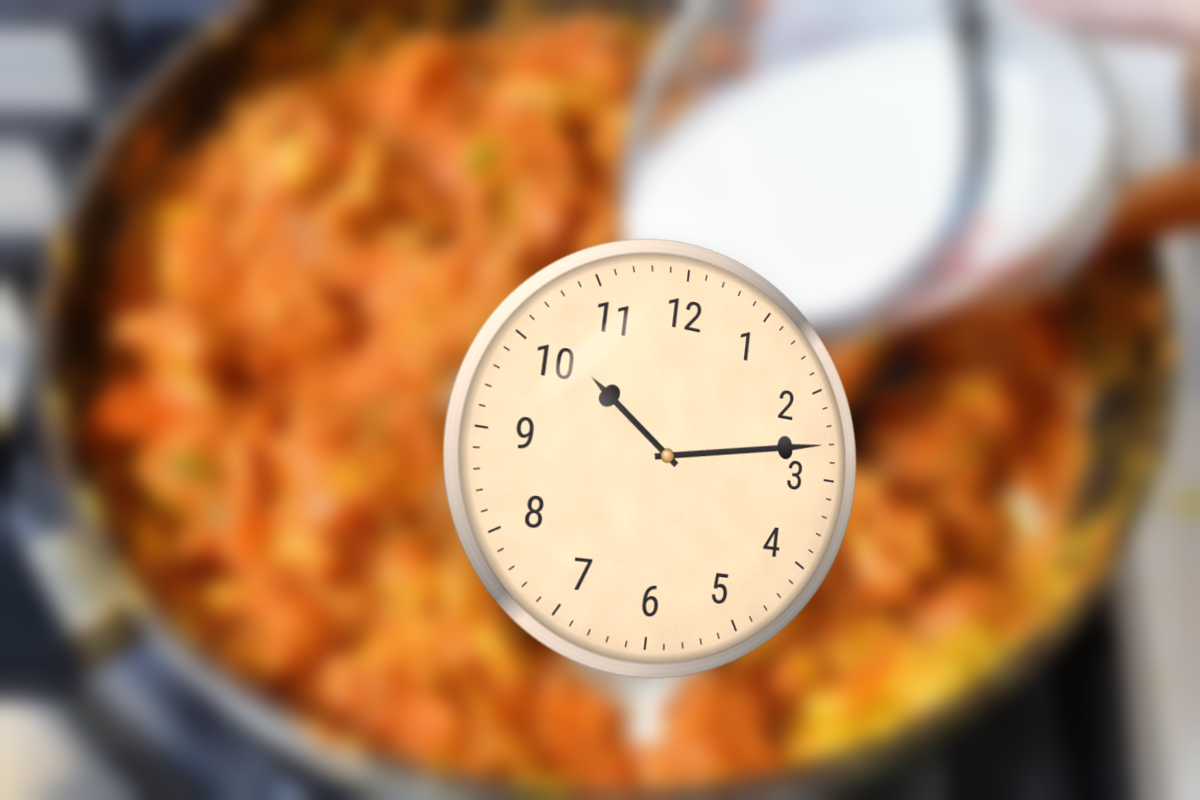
**10:13**
